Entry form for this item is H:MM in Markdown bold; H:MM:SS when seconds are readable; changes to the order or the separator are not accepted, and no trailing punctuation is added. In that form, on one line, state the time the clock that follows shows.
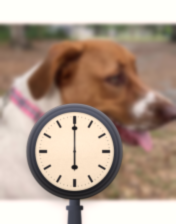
**6:00**
